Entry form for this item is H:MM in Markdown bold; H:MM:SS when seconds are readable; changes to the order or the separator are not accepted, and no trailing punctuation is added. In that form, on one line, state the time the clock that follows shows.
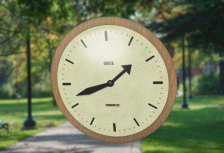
**1:42**
